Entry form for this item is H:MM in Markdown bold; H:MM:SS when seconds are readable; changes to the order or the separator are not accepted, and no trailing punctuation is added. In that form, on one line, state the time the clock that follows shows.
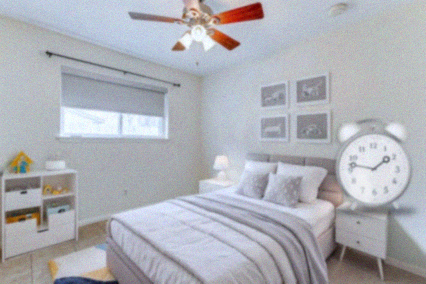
**1:47**
